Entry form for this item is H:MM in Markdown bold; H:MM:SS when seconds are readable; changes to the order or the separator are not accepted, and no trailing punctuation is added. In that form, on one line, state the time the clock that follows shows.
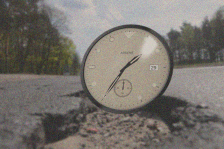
**1:35**
